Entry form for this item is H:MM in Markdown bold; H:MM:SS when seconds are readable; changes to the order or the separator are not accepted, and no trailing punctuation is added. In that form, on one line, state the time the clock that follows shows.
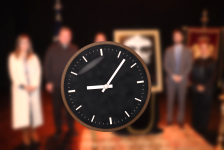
**9:07**
